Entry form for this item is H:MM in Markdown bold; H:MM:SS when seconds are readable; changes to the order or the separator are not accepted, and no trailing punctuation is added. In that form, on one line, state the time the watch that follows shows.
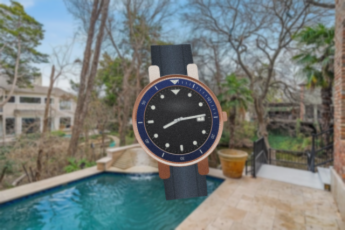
**8:14**
